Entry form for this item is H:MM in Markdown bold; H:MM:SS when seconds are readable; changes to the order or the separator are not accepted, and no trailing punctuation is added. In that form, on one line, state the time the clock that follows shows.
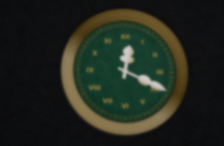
**12:19**
